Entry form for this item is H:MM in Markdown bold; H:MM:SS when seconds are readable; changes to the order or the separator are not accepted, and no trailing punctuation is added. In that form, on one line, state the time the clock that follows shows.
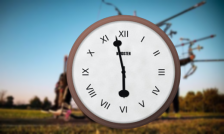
**5:58**
